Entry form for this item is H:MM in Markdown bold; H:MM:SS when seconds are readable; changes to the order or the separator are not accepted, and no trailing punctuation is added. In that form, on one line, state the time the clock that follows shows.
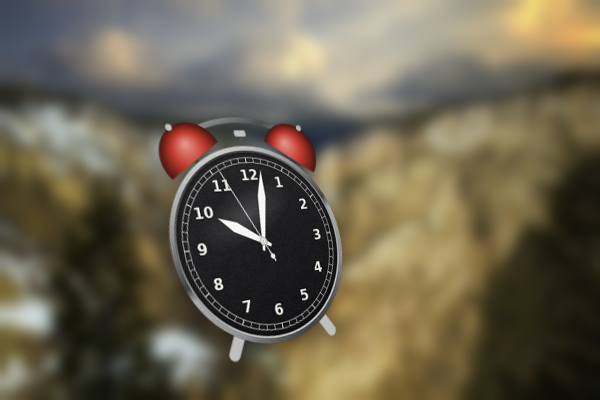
**10:01:56**
